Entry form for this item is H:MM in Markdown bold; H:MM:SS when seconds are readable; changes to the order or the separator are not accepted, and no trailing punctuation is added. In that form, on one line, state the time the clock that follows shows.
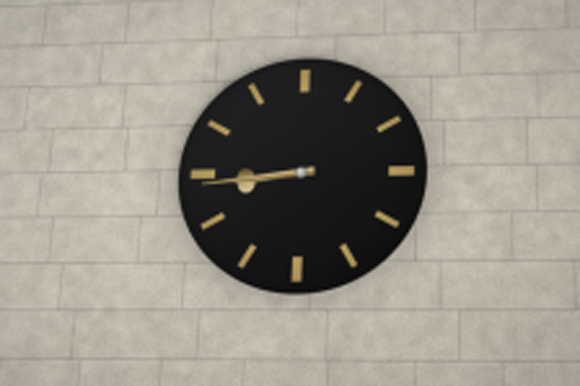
**8:44**
